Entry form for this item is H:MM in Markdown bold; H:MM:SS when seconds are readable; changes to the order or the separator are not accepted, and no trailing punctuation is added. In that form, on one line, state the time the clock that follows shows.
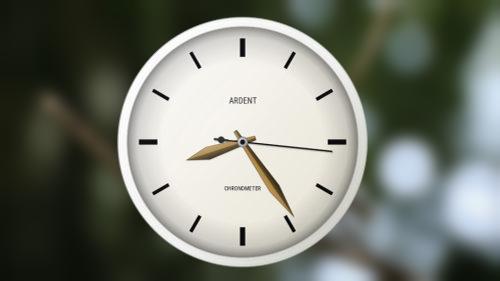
**8:24:16**
